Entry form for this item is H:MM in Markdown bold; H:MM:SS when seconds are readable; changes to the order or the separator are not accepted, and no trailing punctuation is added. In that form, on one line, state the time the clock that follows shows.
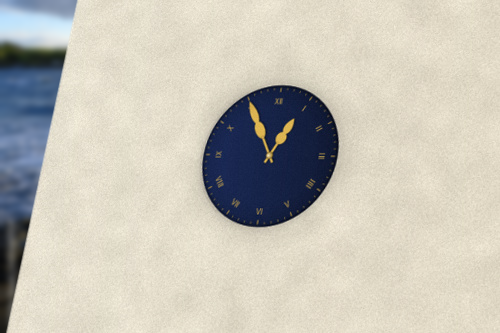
**12:55**
